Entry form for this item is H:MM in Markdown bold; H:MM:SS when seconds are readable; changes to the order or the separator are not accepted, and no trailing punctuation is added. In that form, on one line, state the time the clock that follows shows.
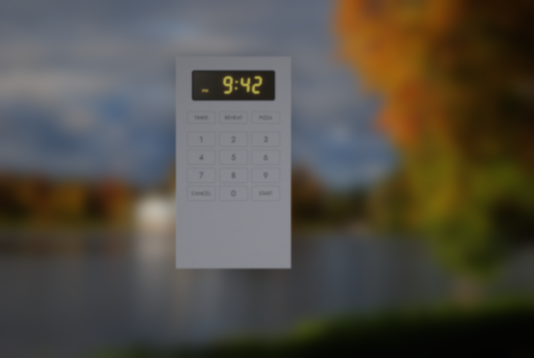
**9:42**
